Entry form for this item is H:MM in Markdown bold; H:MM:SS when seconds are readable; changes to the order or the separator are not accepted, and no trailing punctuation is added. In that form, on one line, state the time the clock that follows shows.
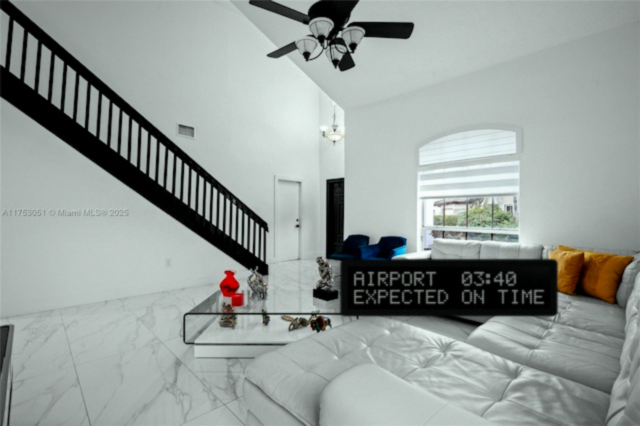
**3:40**
